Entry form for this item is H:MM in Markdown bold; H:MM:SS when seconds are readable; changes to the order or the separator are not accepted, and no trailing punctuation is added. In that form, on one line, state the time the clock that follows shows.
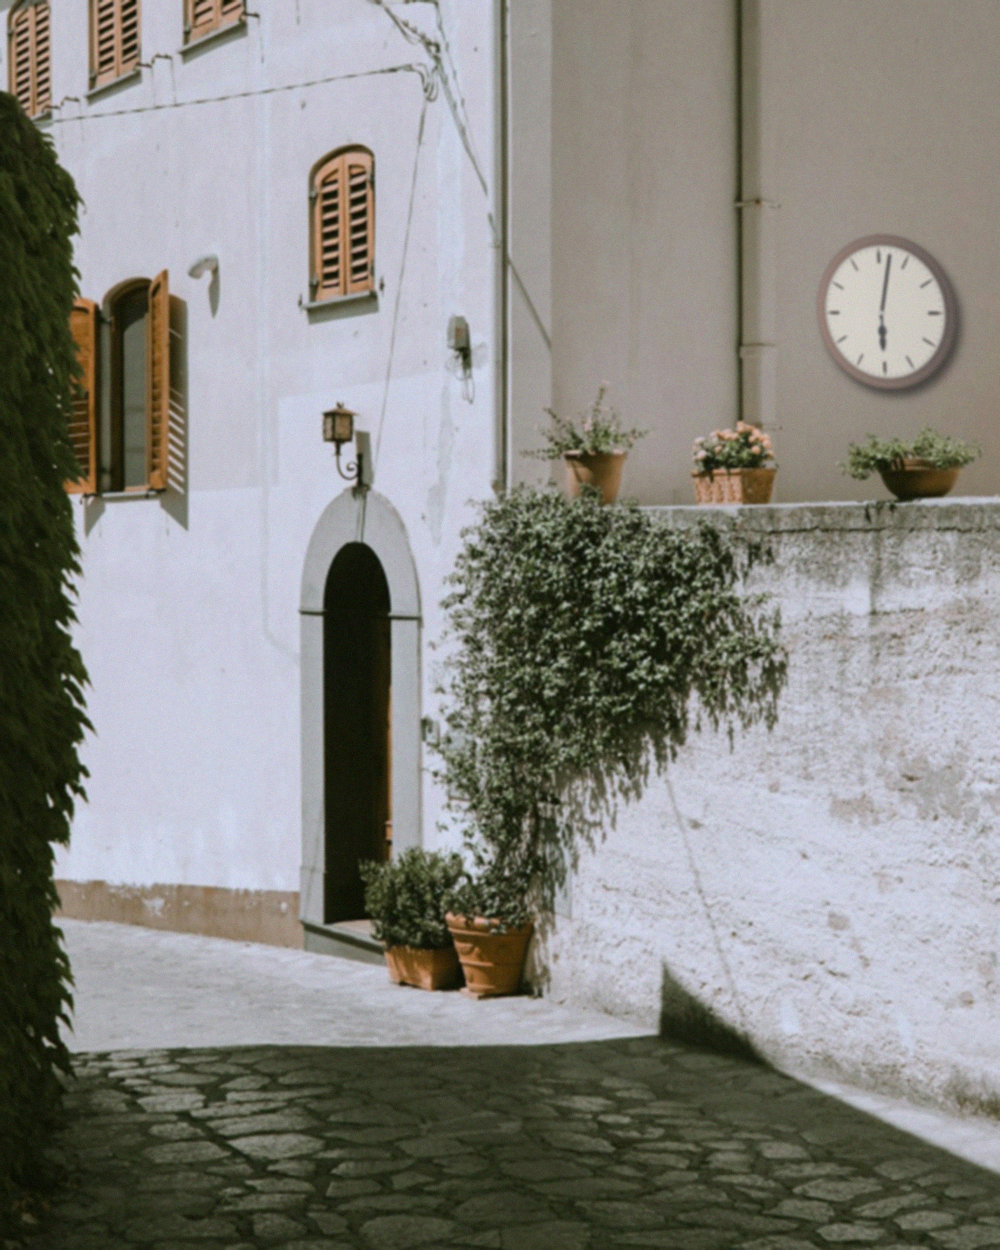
**6:02**
